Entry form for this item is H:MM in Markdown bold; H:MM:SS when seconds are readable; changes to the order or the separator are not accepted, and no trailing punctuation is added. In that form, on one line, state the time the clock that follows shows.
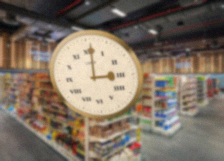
**3:01**
